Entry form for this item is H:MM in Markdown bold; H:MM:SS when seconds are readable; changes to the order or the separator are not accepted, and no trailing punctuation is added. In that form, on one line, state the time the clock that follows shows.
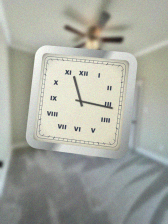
**11:16**
